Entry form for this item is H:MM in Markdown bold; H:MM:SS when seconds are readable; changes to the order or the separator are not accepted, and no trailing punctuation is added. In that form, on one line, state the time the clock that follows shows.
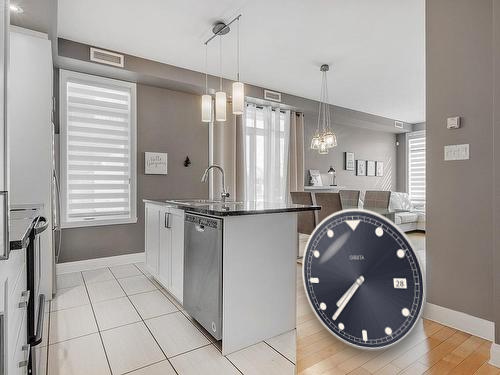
**7:37**
